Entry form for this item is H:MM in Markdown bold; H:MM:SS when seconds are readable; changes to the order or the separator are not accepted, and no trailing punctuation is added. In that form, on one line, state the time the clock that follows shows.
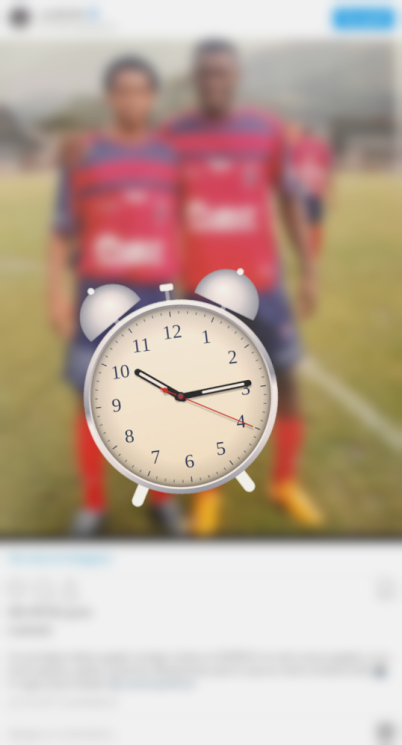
**10:14:20**
